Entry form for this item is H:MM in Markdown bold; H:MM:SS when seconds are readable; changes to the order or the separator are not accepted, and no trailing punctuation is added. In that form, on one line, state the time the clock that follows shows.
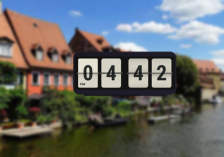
**4:42**
